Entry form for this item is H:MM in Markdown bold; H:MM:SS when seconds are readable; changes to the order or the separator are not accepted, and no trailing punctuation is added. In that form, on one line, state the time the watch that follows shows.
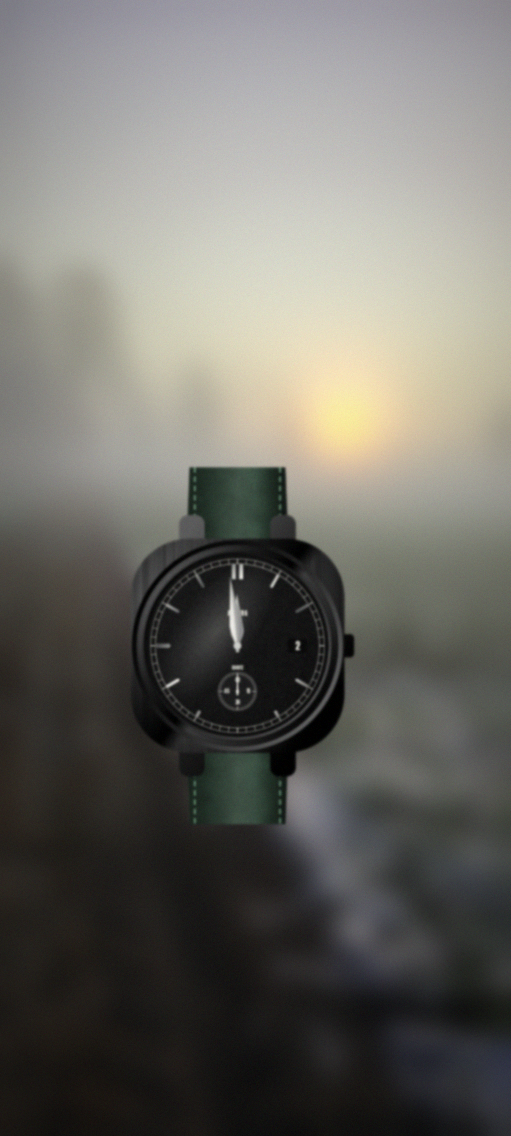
**11:59**
